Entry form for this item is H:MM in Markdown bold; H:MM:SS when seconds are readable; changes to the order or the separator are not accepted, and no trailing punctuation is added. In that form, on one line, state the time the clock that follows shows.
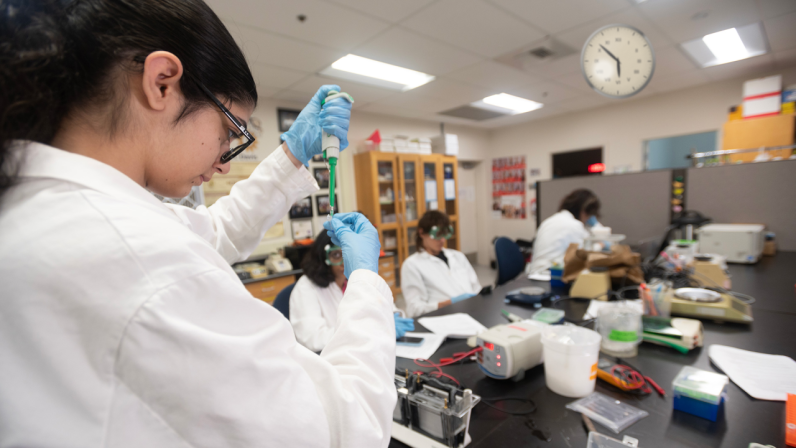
**5:52**
